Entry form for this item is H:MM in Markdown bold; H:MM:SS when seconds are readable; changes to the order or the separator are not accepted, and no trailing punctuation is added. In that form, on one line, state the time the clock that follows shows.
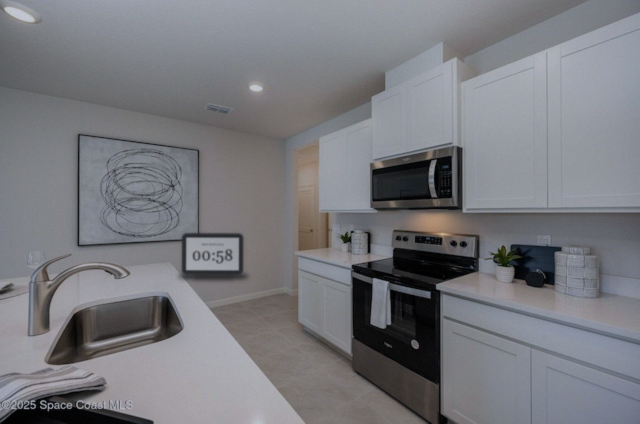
**0:58**
